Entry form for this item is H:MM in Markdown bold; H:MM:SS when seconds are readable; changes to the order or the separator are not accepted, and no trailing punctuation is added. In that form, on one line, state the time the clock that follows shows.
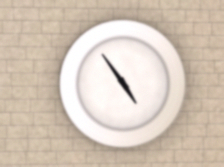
**4:54**
